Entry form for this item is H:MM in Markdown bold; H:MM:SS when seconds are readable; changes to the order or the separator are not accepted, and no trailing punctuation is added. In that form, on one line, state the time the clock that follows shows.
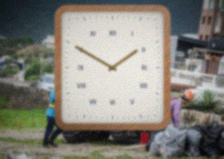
**1:50**
